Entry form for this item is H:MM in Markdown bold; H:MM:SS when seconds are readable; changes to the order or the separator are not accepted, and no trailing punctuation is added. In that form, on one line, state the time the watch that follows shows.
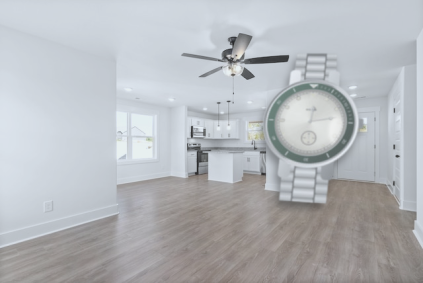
**12:13**
